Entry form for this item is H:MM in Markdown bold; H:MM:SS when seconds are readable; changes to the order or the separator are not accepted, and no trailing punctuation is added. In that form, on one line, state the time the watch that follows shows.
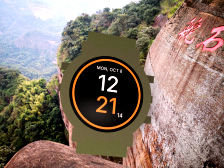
**12:21**
